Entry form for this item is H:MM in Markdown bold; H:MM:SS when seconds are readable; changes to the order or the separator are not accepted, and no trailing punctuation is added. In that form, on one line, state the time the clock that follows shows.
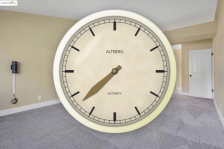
**7:38**
